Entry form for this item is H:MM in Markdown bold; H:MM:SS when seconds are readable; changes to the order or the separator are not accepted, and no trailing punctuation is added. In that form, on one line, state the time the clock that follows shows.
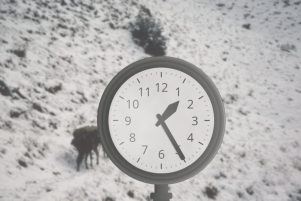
**1:25**
